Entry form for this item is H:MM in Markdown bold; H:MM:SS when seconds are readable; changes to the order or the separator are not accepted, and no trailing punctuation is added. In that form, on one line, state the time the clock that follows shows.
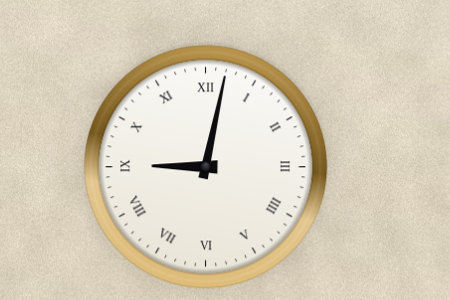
**9:02**
